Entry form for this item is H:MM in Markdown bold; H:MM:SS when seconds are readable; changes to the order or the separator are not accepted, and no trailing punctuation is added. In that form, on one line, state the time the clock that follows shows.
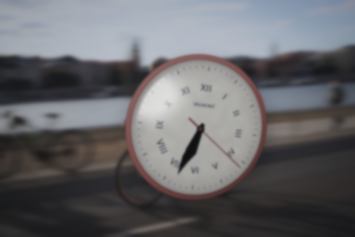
**6:33:21**
